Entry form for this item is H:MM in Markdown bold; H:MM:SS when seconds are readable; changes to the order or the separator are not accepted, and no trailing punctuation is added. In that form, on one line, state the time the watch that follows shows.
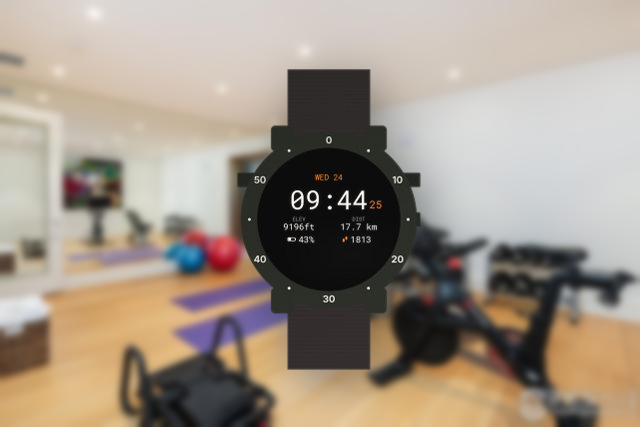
**9:44:25**
